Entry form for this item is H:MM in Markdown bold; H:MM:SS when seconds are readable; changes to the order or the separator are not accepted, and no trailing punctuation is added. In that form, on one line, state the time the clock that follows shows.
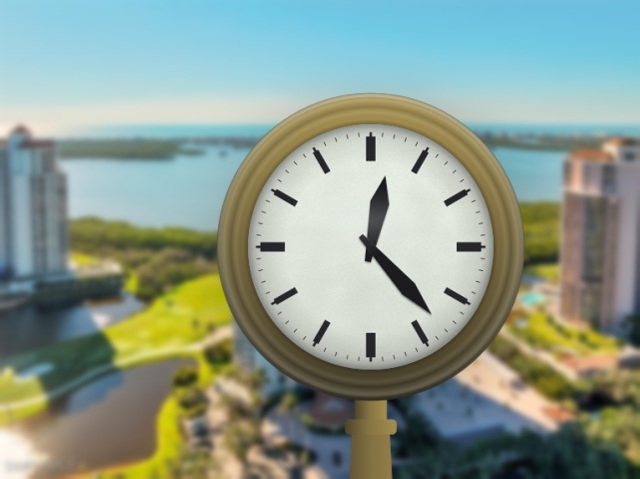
**12:23**
